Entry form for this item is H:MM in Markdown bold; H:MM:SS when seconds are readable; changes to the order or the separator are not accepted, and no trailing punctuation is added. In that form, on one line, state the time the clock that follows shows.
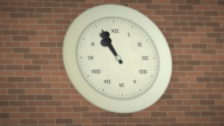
**10:56**
